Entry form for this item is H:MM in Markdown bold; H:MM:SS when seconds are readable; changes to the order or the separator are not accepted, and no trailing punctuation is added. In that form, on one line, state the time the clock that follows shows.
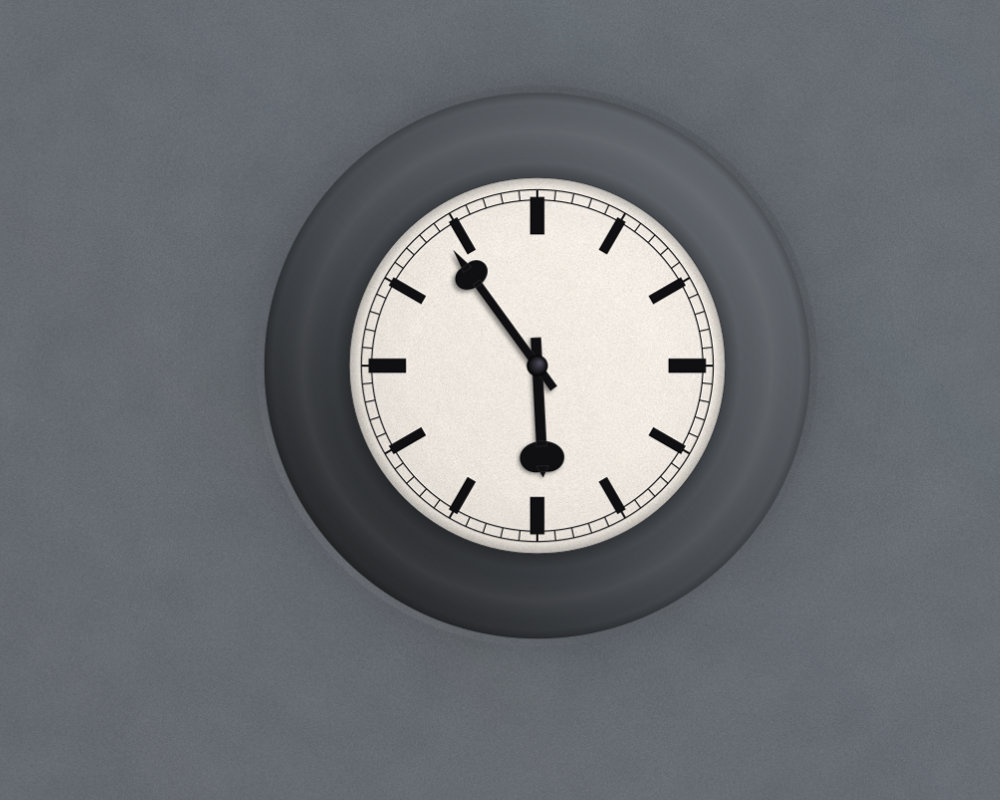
**5:54**
